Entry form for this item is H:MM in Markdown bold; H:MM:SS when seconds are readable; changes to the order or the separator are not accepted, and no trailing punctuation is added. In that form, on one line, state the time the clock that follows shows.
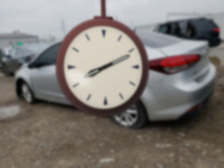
**8:11**
